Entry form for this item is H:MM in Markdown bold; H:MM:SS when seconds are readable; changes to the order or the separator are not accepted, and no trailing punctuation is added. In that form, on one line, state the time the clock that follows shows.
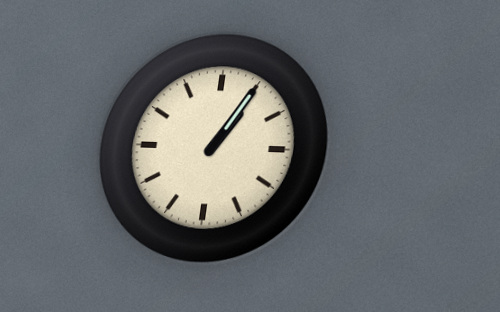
**1:05**
